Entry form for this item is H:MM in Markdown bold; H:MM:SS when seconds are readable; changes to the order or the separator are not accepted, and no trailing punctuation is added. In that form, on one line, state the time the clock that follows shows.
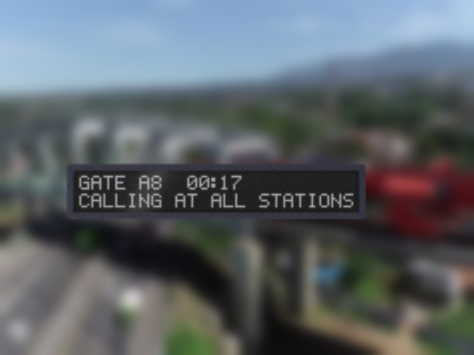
**0:17**
